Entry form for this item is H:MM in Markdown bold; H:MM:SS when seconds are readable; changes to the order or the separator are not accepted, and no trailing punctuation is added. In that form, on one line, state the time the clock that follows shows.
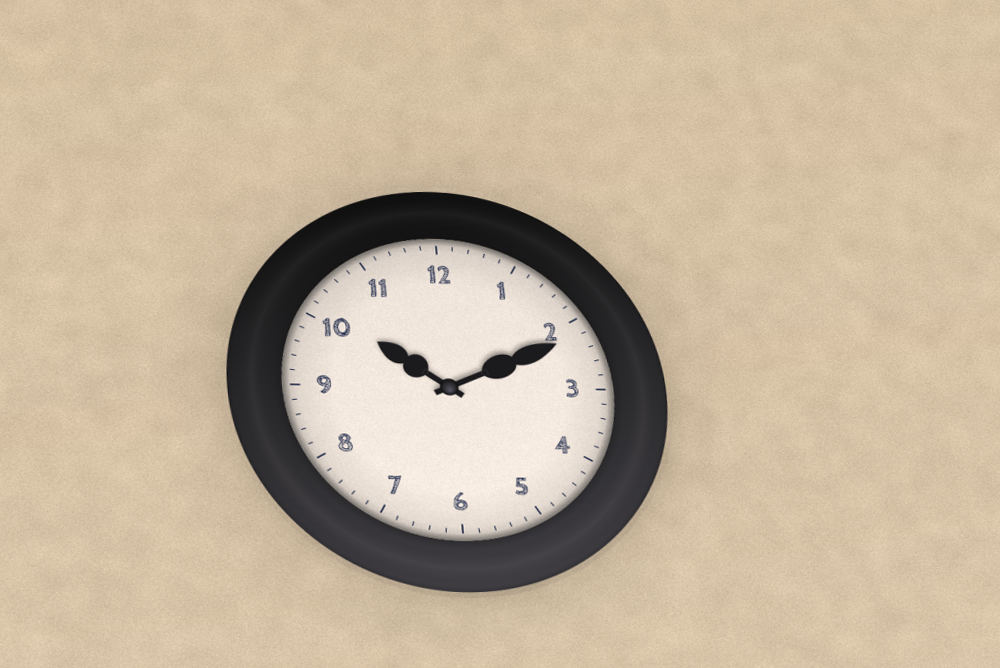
**10:11**
